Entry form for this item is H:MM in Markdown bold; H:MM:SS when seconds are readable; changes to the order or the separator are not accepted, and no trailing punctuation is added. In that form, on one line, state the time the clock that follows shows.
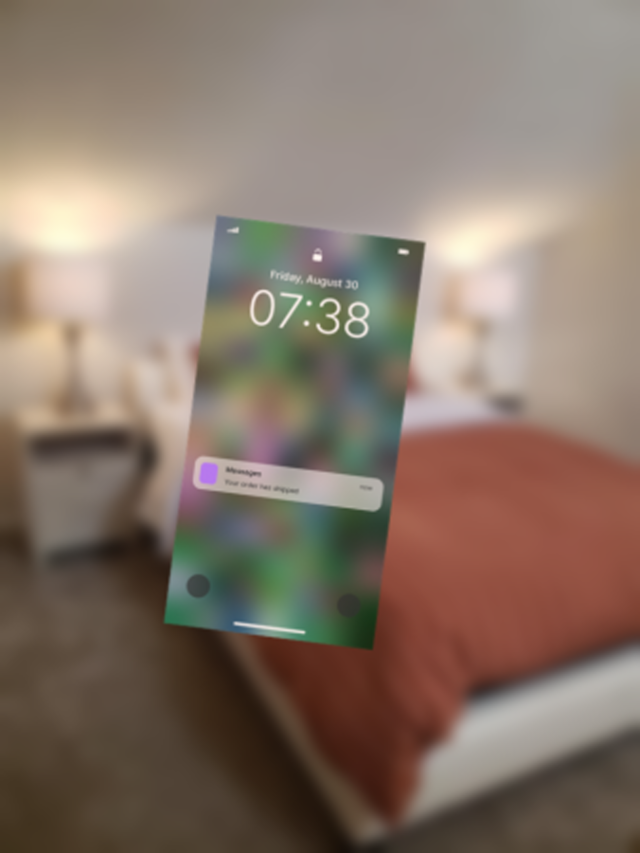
**7:38**
